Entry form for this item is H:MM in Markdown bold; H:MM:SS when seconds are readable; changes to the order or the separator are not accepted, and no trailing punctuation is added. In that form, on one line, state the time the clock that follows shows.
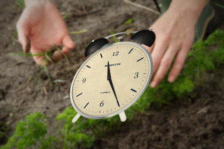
**11:25**
